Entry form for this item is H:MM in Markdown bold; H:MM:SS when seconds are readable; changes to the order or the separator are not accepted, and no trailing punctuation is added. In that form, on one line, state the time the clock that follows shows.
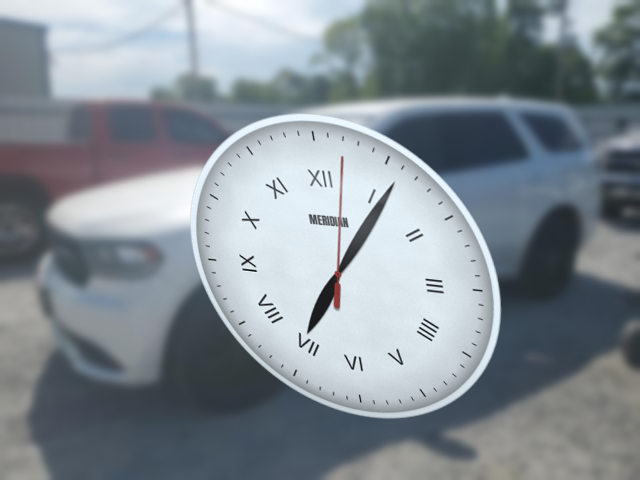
**7:06:02**
